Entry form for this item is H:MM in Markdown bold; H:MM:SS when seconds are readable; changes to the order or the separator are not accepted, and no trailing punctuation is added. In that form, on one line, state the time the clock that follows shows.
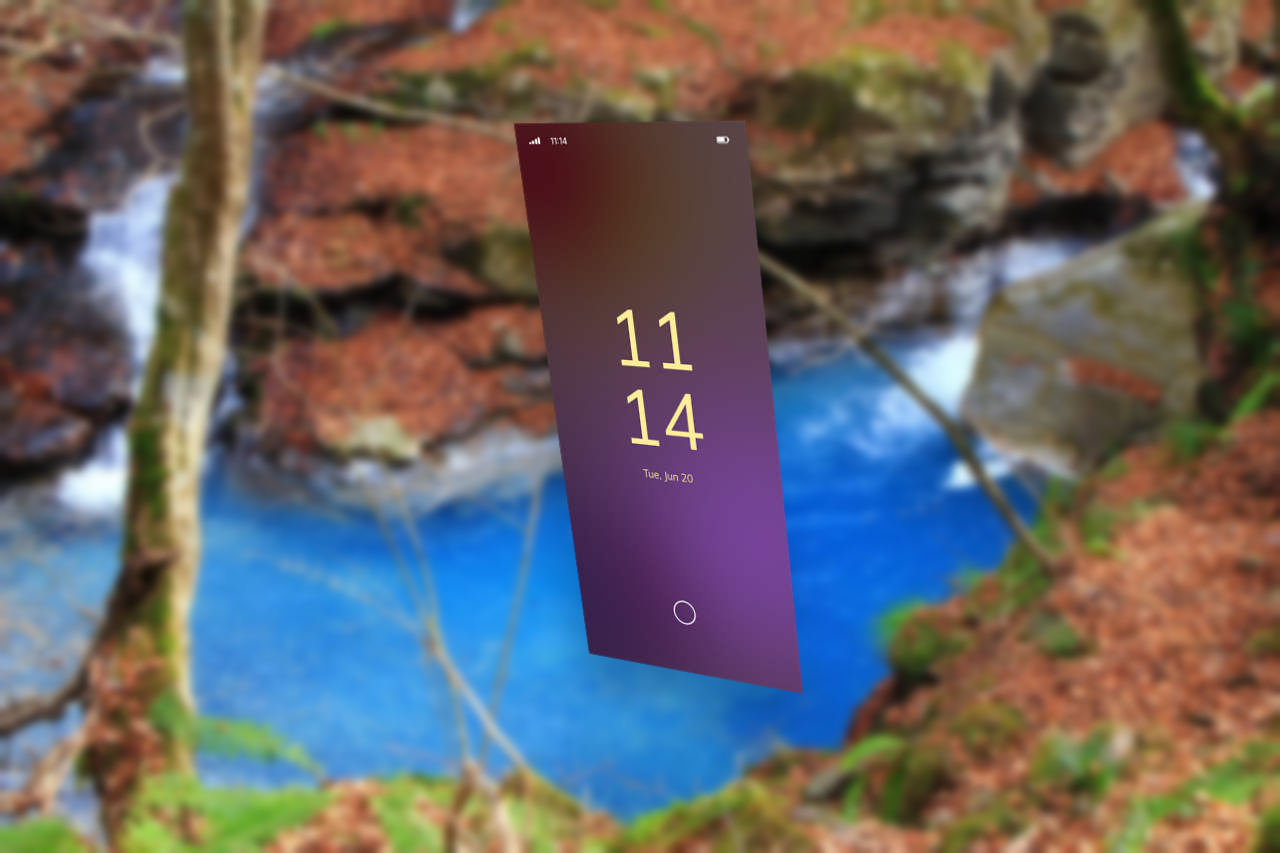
**11:14**
